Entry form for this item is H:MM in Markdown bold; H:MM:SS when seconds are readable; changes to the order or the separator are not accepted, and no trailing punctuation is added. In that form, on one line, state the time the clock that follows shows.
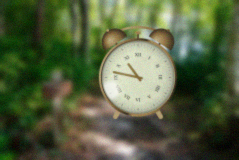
**10:47**
